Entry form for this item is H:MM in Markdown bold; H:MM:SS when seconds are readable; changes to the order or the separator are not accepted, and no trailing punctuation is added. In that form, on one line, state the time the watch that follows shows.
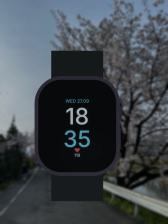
**18:35**
